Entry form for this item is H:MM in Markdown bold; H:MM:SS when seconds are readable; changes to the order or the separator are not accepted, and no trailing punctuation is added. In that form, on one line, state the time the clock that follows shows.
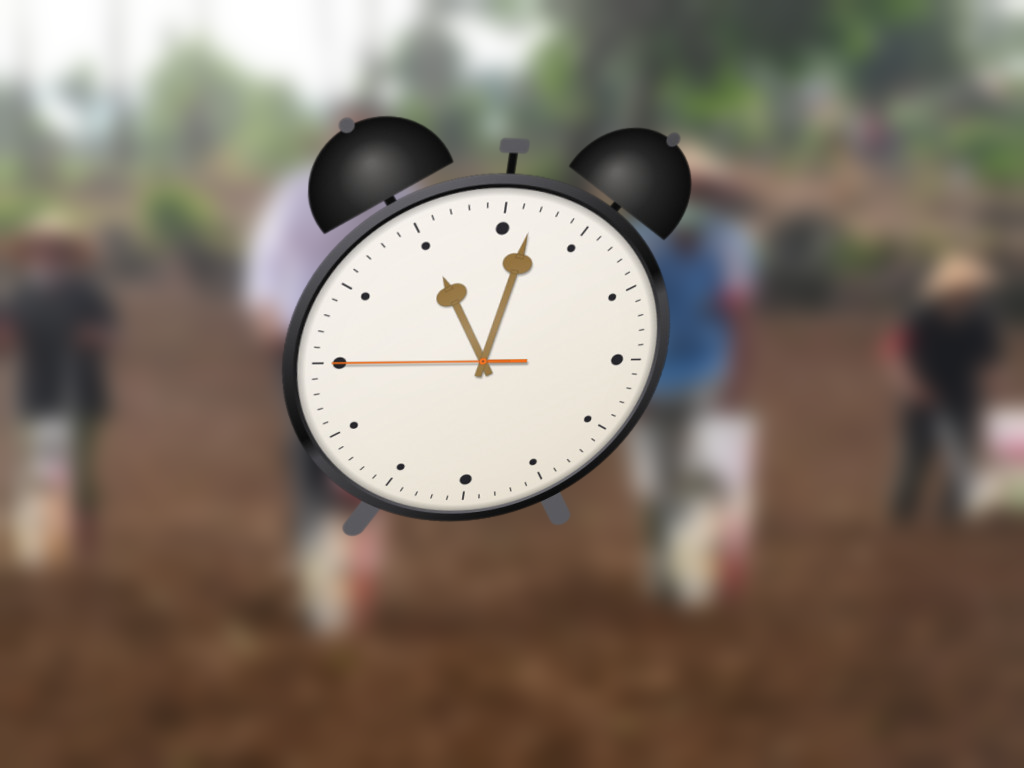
**11:01:45**
